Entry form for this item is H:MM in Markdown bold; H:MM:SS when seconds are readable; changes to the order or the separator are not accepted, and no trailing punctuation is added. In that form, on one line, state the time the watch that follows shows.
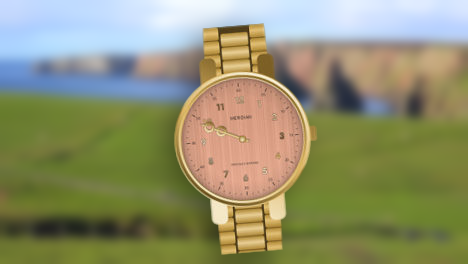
**9:49**
